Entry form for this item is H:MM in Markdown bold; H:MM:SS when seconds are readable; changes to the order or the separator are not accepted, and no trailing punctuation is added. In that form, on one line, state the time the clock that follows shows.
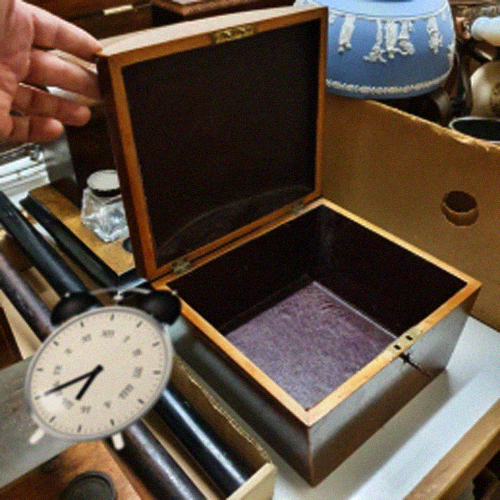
**6:40**
